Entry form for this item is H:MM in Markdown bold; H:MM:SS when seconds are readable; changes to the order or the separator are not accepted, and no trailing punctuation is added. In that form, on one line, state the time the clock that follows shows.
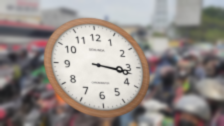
**3:17**
